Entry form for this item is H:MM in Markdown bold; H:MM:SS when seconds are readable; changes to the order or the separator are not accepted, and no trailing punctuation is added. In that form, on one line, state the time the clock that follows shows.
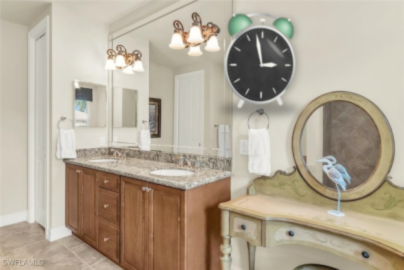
**2:58**
